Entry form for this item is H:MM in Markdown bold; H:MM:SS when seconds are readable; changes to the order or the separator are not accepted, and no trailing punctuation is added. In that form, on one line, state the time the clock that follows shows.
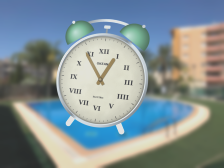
**12:54**
